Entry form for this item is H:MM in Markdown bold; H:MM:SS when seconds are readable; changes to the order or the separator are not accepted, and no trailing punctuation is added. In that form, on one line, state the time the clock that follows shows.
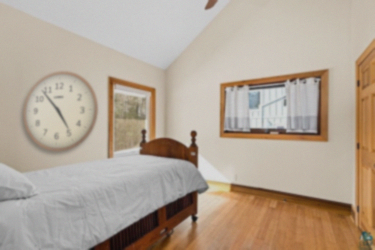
**4:53**
